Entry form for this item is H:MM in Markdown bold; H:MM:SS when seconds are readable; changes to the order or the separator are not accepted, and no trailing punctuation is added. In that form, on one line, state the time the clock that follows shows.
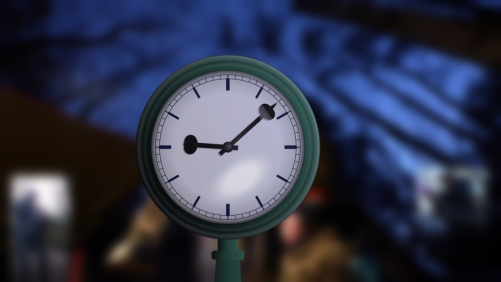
**9:08**
